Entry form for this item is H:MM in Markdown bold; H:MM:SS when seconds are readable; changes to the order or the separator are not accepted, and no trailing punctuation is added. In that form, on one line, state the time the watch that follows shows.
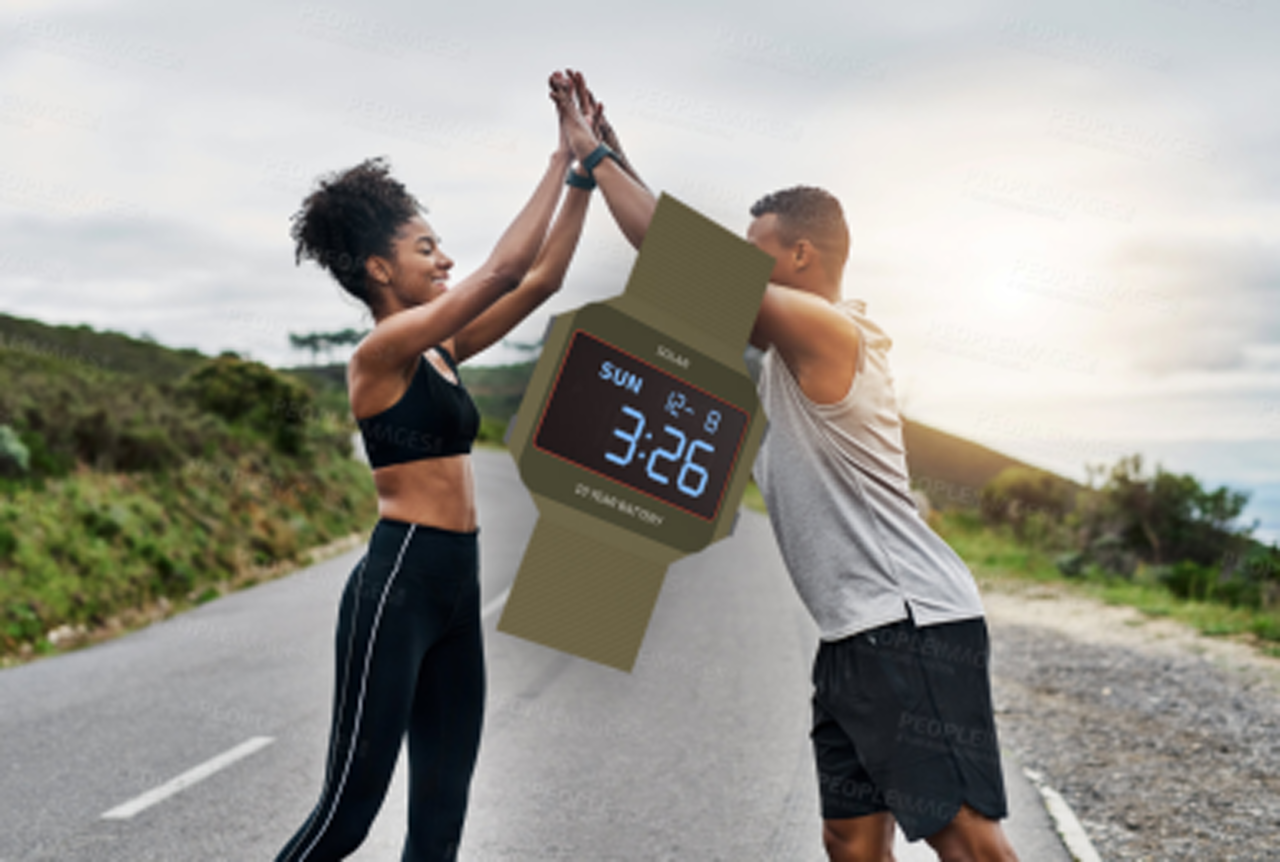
**3:26**
